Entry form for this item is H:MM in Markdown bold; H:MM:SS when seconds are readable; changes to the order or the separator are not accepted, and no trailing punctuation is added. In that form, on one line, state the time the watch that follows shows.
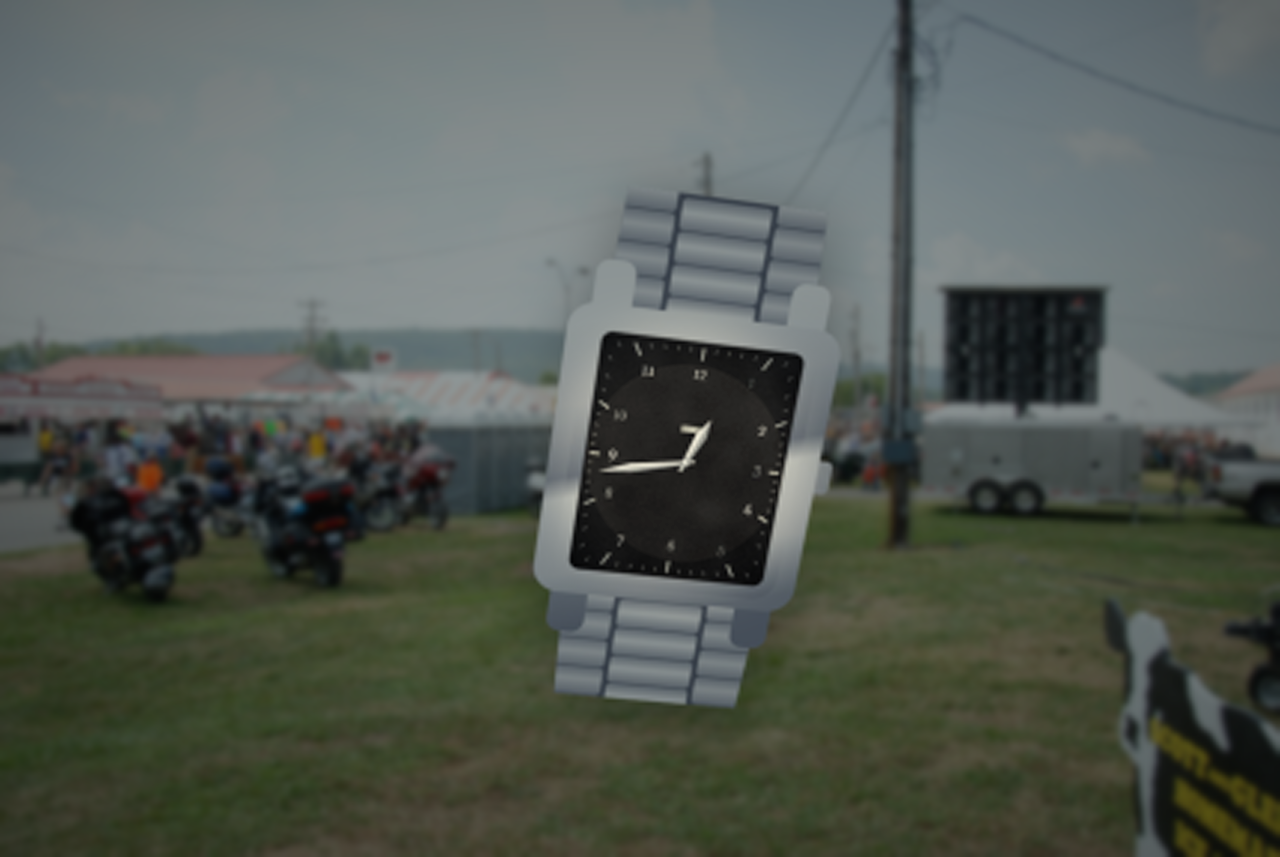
**12:43**
